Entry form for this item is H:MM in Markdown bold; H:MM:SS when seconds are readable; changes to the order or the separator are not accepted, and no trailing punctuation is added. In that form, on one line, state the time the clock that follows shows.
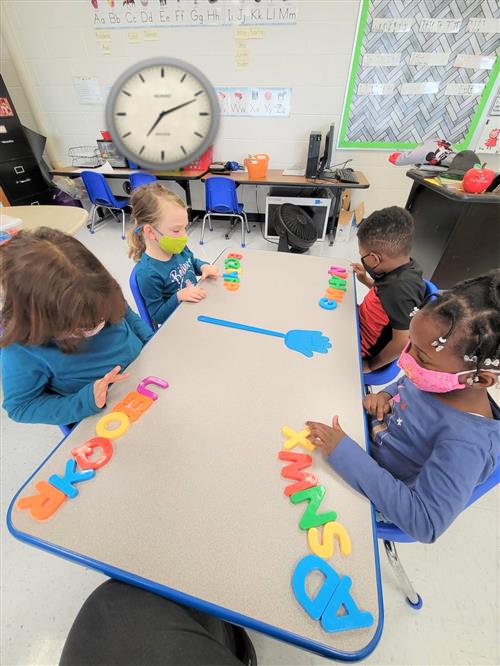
**7:11**
